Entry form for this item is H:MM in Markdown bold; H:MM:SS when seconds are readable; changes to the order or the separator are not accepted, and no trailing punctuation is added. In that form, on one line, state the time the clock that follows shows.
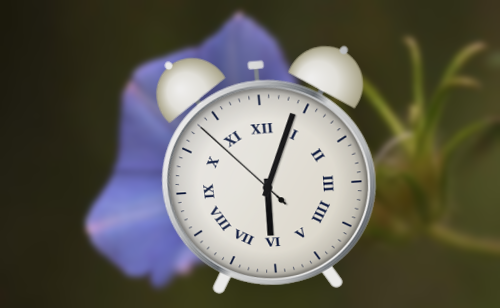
**6:03:53**
